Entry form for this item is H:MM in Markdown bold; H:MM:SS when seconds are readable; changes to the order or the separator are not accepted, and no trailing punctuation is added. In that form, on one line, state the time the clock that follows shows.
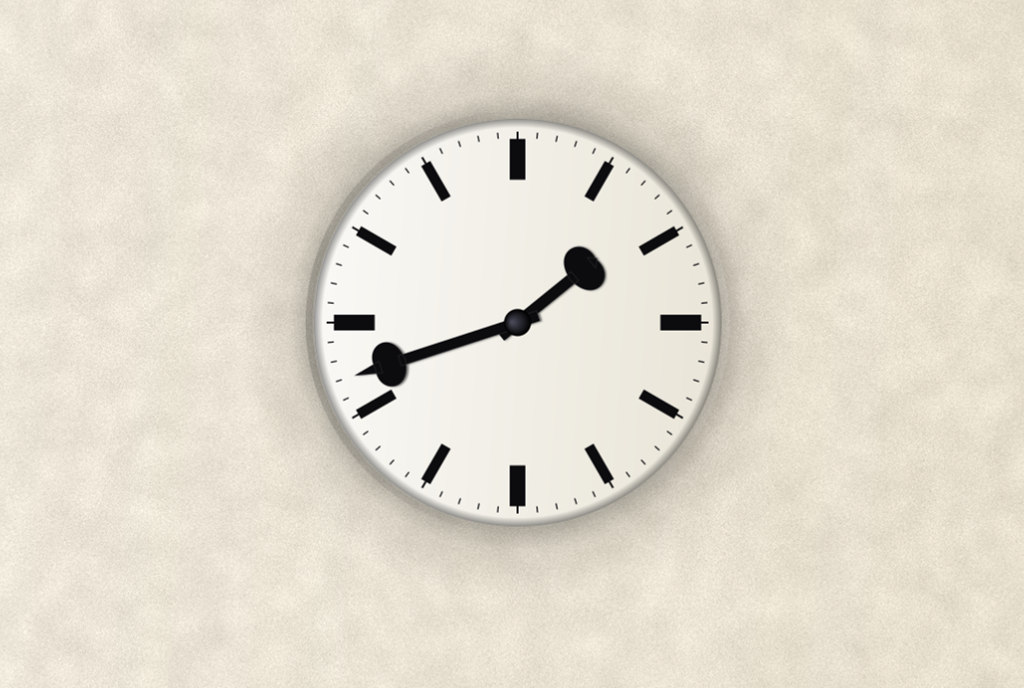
**1:42**
